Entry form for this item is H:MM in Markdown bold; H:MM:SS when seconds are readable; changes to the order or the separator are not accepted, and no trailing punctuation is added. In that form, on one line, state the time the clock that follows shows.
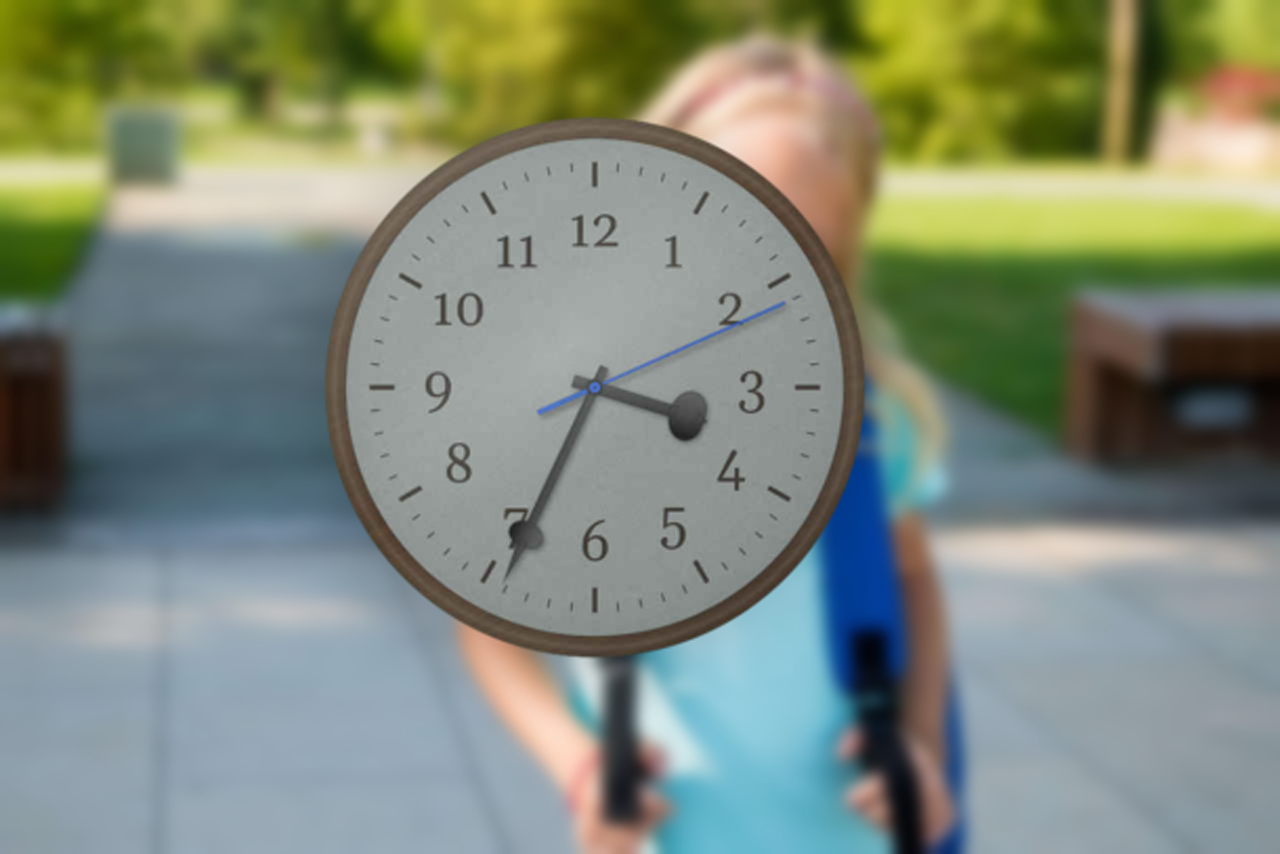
**3:34:11**
